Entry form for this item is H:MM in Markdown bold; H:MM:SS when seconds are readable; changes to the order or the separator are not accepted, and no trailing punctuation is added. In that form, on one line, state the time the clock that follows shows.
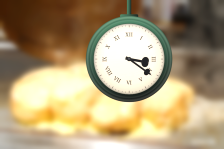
**3:21**
